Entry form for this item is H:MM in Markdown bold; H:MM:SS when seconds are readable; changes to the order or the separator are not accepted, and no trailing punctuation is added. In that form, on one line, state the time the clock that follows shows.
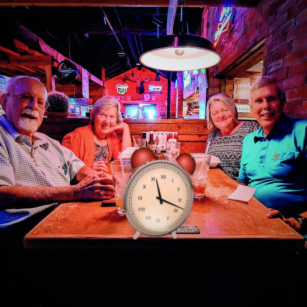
**11:18**
